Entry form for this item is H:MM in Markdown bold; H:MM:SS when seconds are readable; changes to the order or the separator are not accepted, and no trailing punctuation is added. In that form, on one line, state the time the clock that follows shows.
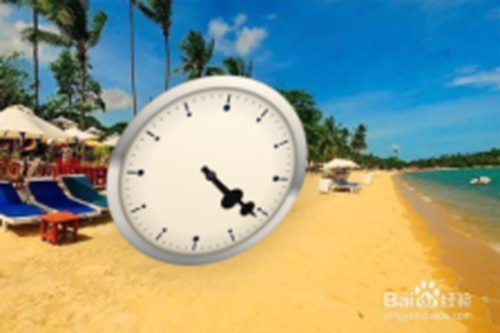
**4:21**
